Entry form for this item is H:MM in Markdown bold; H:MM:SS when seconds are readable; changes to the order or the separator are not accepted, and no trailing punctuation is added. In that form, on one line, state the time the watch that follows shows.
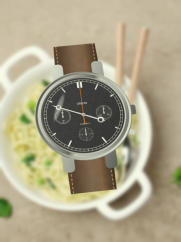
**3:49**
